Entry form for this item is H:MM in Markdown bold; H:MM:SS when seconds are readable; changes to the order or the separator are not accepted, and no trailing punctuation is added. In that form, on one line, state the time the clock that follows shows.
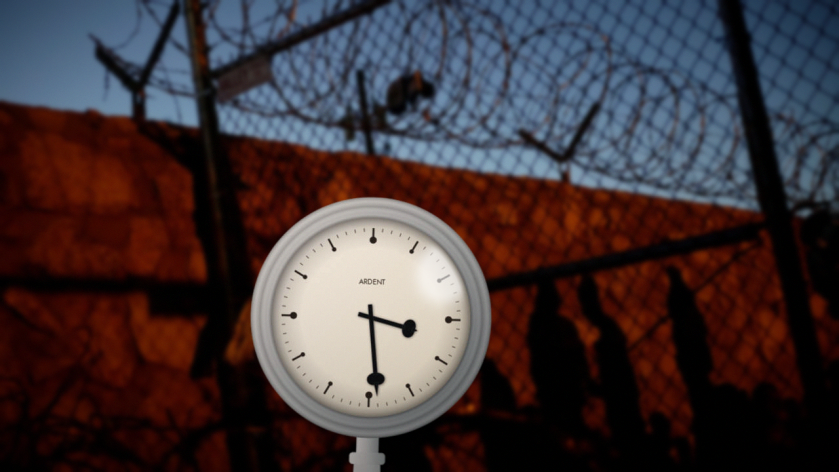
**3:29**
